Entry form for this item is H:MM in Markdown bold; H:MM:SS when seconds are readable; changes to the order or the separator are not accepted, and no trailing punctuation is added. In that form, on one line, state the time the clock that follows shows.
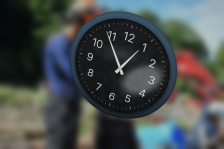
**12:54**
